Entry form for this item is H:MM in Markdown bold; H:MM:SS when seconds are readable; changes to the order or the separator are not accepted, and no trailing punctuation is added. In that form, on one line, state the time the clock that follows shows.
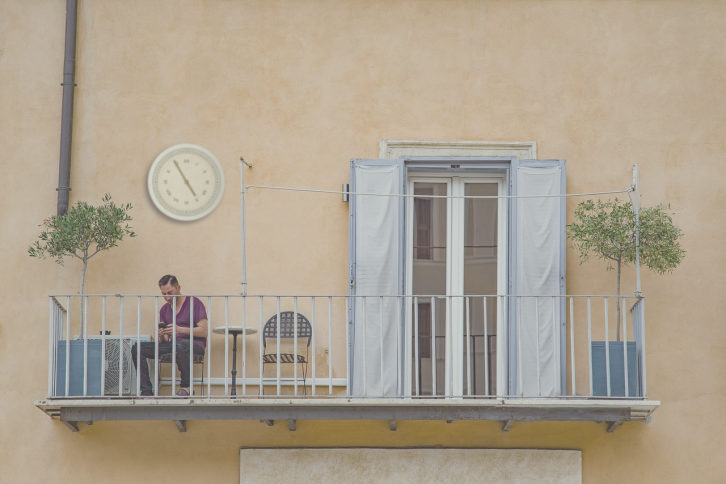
**4:55**
